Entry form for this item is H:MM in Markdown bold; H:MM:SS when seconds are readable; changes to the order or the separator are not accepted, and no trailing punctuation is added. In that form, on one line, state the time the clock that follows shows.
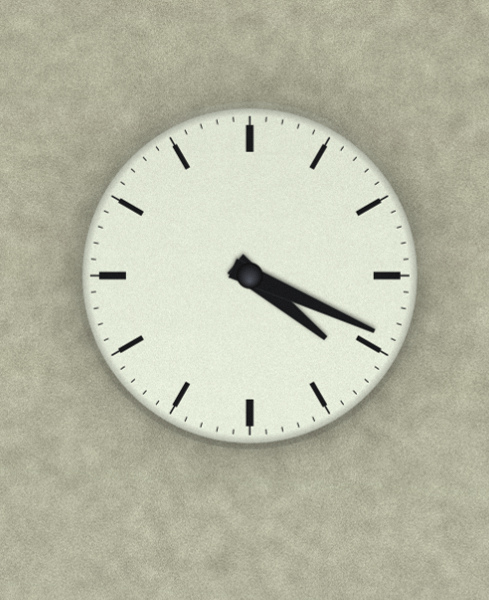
**4:19**
